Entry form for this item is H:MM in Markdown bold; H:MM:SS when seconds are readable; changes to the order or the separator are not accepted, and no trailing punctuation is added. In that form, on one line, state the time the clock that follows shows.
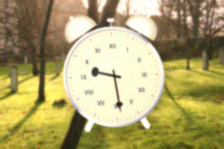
**9:29**
